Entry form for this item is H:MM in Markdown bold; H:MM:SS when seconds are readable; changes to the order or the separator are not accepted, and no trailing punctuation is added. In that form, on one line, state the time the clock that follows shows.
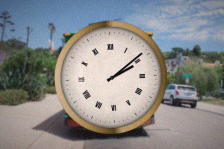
**2:09**
